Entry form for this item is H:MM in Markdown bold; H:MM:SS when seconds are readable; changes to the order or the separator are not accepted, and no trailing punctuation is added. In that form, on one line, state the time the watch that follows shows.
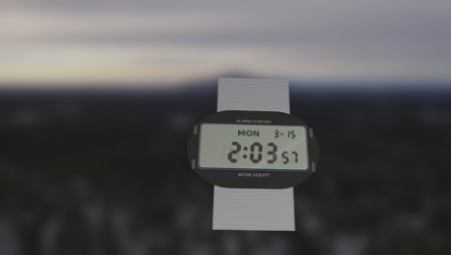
**2:03:57**
